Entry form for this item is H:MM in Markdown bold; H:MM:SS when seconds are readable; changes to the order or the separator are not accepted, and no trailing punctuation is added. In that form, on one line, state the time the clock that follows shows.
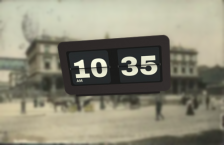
**10:35**
